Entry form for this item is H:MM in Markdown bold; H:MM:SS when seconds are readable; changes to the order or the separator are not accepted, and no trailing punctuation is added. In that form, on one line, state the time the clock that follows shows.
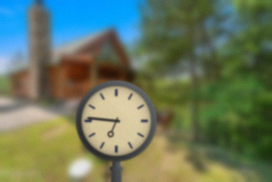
**6:46**
